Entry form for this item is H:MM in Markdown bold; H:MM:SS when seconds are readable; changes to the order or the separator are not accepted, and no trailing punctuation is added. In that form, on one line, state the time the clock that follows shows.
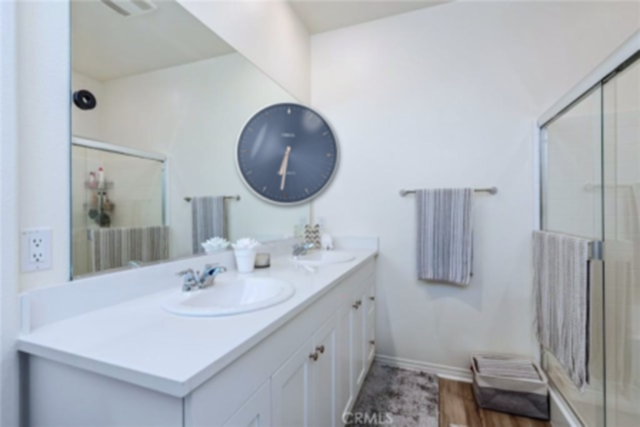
**6:31**
